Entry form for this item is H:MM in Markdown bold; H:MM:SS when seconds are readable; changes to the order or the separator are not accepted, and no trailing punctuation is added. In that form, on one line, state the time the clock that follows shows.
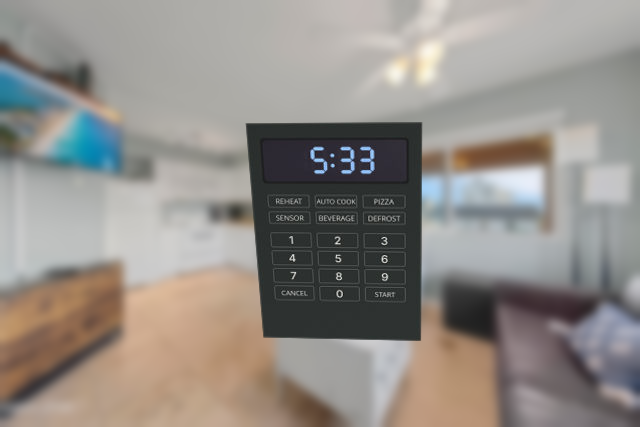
**5:33**
